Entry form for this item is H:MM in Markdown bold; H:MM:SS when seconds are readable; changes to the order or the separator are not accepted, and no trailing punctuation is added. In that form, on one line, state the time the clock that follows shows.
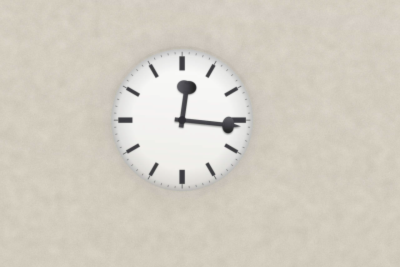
**12:16**
